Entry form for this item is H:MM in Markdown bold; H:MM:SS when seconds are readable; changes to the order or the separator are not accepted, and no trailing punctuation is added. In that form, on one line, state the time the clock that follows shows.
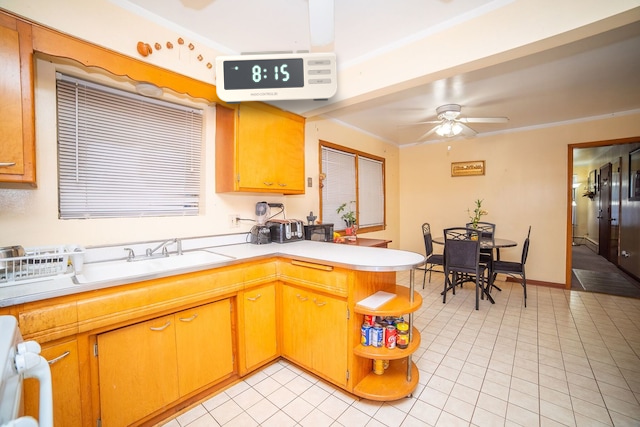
**8:15**
